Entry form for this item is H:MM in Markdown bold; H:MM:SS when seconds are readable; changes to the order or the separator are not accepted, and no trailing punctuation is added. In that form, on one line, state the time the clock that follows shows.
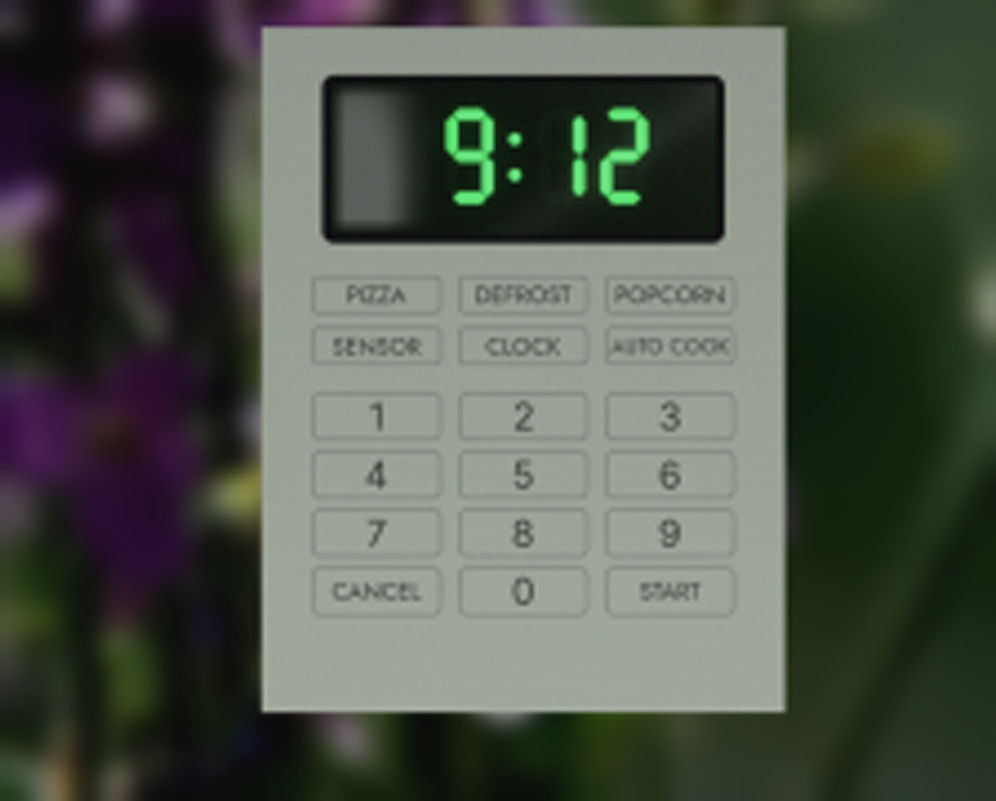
**9:12**
